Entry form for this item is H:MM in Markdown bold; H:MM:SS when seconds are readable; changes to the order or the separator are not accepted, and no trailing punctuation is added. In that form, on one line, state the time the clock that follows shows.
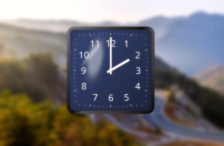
**2:00**
